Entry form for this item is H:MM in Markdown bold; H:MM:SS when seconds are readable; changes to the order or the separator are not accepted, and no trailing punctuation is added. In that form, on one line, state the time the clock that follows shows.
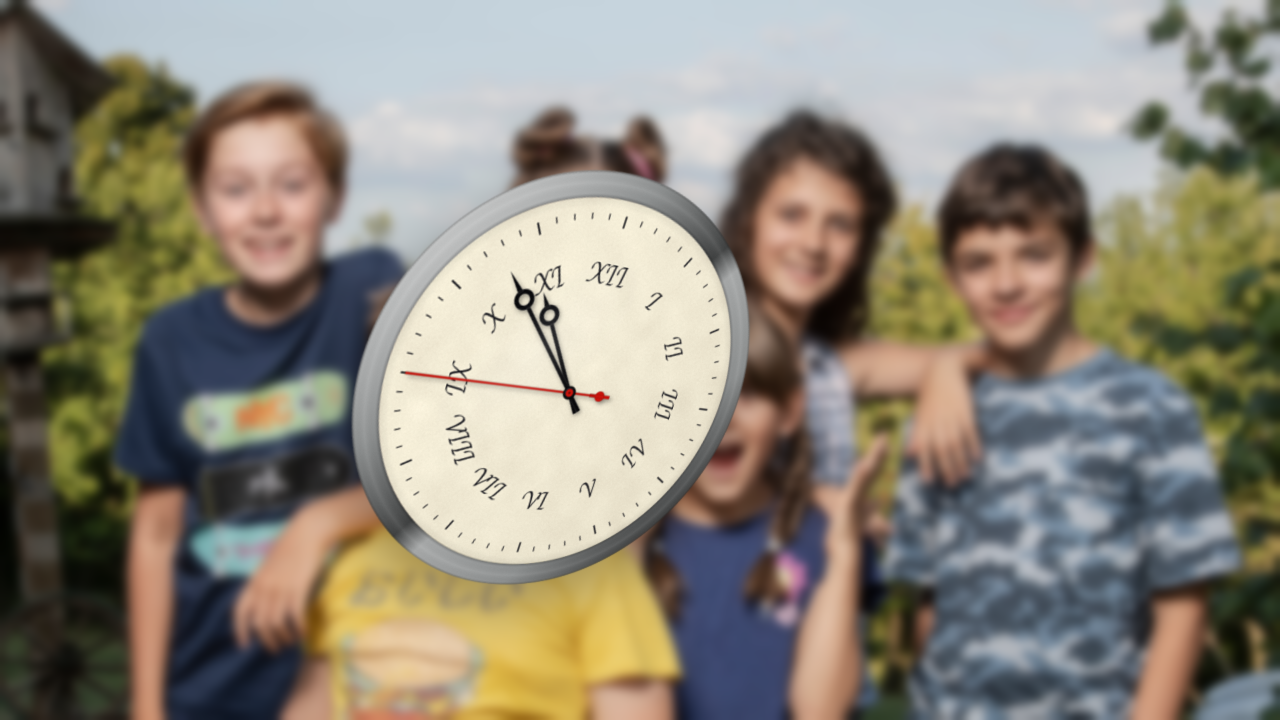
**10:52:45**
